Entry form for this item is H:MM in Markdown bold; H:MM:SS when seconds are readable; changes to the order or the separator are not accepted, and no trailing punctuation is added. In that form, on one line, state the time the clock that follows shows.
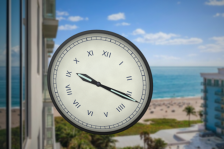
**9:16**
